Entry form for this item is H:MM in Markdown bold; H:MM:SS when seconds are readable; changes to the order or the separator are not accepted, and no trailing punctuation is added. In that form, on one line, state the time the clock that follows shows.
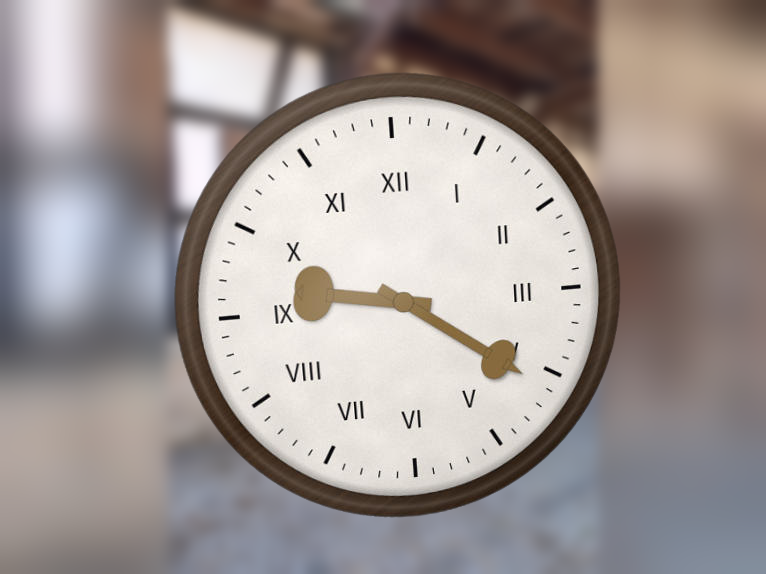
**9:21**
